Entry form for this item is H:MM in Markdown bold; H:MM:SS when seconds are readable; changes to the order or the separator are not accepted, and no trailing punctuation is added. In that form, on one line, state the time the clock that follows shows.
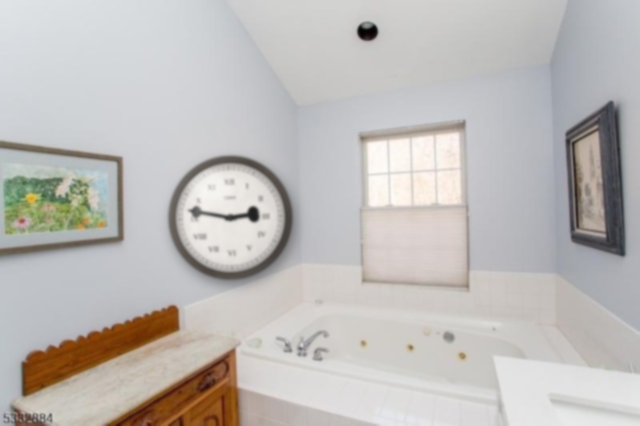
**2:47**
